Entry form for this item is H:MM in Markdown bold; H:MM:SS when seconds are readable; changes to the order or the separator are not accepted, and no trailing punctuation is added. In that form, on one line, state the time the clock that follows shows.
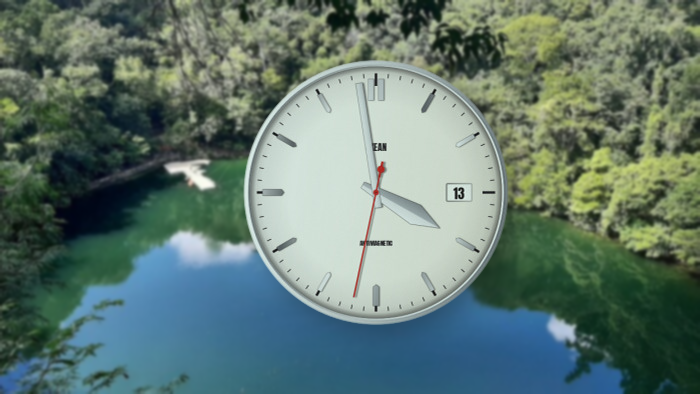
**3:58:32**
